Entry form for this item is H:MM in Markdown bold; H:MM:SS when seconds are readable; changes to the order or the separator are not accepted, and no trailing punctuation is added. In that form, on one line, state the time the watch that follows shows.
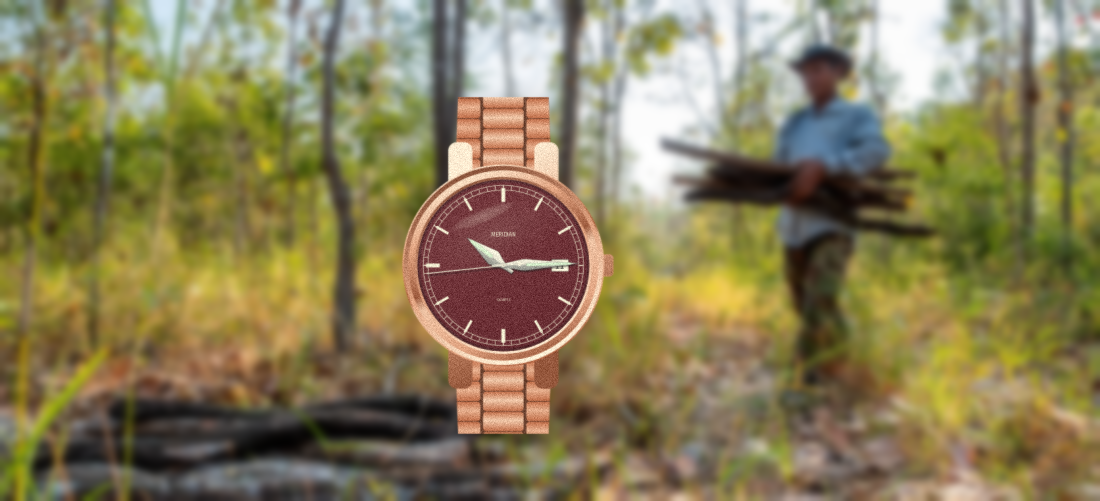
**10:14:44**
